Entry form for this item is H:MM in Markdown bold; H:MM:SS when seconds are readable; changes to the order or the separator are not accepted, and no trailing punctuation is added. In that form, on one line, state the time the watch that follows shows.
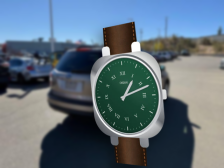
**1:12**
